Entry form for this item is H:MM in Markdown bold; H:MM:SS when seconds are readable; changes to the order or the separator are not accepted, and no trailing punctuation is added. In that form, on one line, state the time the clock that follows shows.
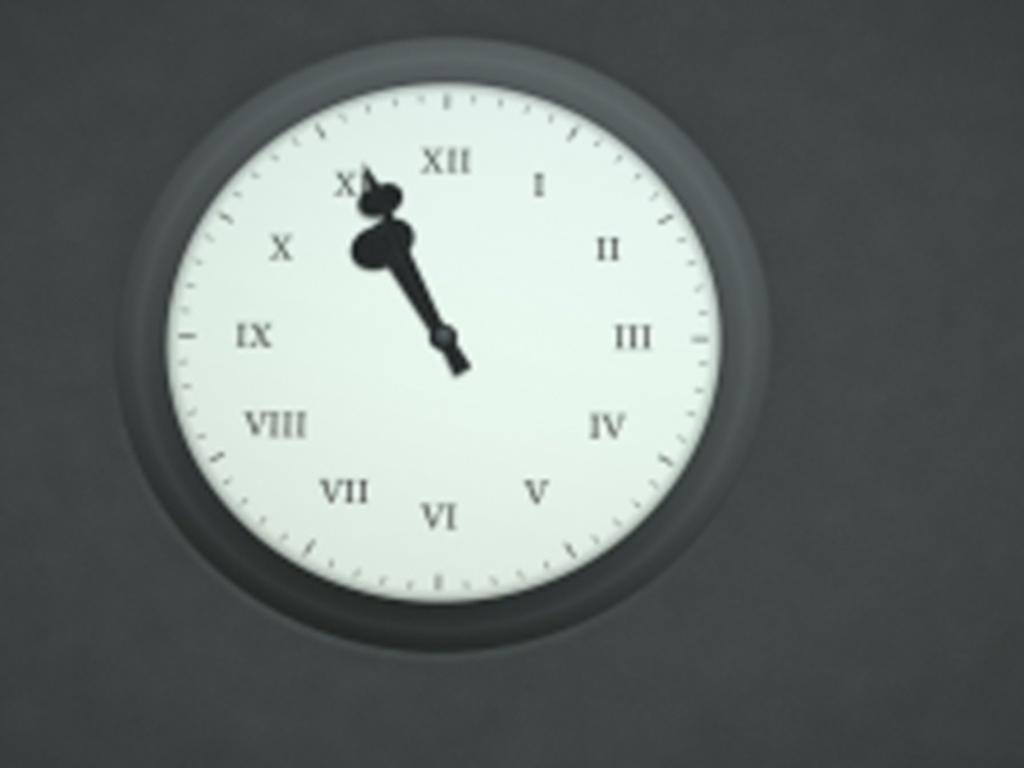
**10:56**
